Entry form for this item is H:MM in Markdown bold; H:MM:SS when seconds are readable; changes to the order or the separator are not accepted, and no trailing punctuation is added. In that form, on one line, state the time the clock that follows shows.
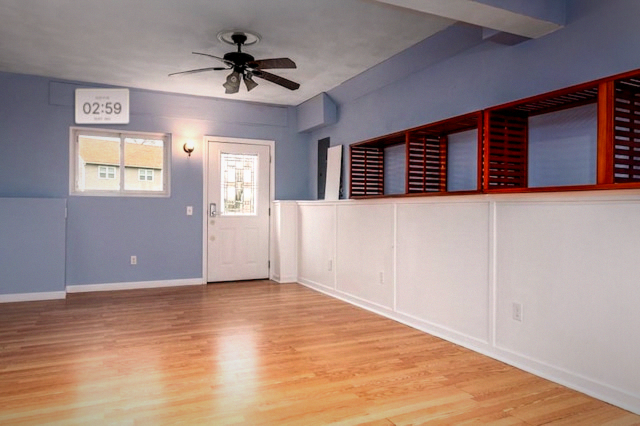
**2:59**
